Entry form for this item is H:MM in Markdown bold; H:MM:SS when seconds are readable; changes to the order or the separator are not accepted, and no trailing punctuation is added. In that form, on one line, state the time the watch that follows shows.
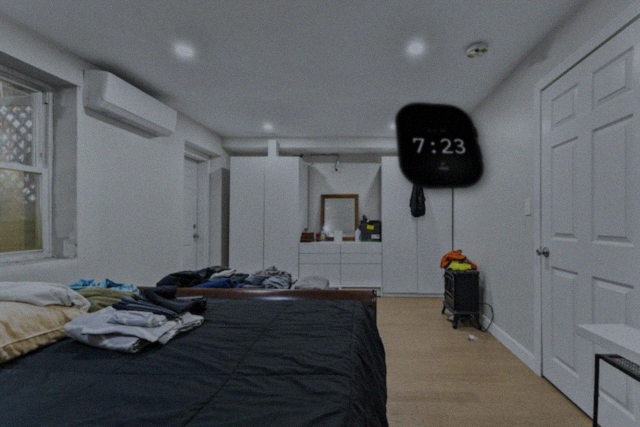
**7:23**
